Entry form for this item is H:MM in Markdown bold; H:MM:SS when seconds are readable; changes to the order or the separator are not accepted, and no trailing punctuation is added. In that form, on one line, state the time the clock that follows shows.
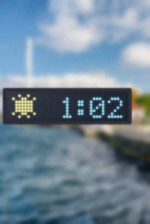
**1:02**
